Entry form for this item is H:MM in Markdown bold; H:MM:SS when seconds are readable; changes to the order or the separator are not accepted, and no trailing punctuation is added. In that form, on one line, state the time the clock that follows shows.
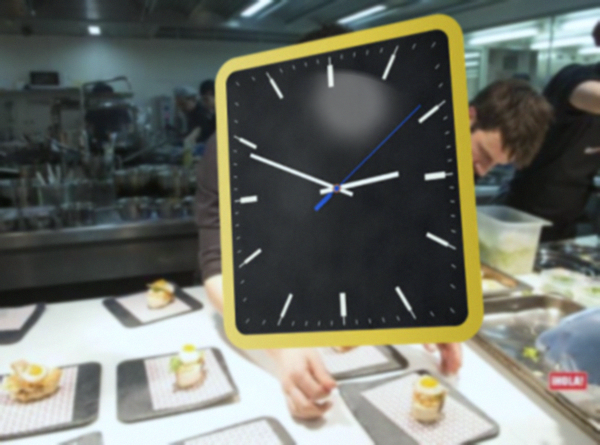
**2:49:09**
